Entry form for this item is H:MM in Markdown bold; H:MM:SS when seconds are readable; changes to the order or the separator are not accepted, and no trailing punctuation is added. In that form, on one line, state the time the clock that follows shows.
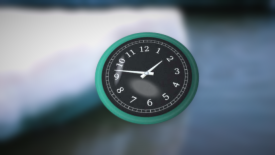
**1:47**
